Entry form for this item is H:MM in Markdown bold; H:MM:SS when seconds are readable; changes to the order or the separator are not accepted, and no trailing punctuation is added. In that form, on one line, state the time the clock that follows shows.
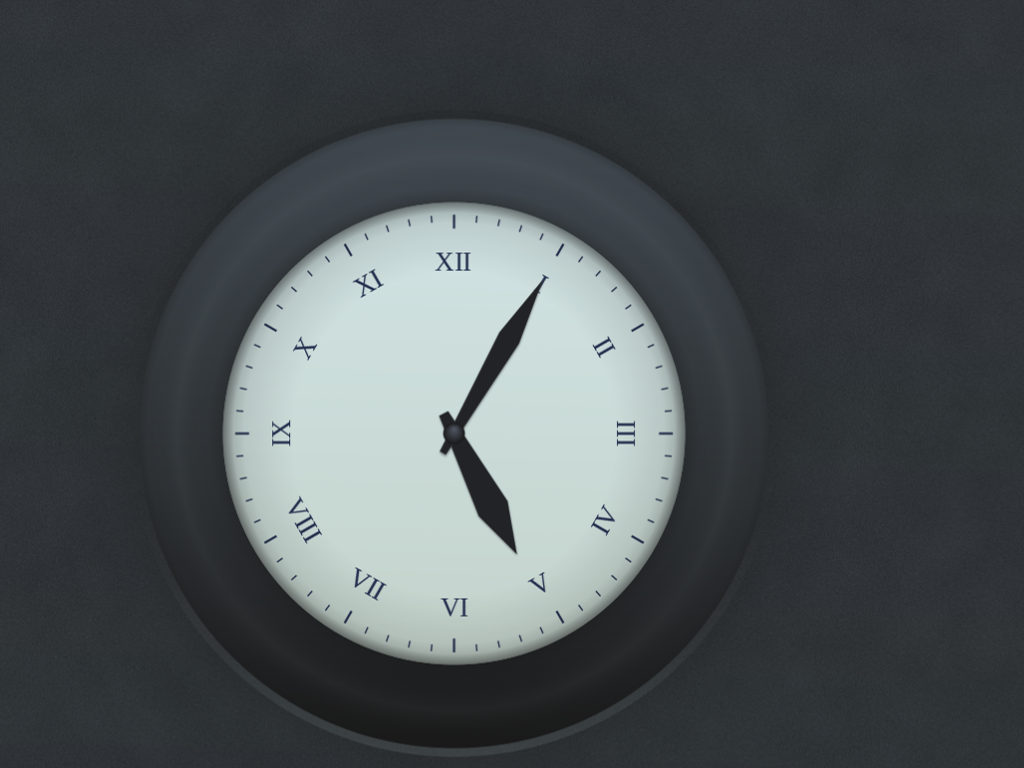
**5:05**
